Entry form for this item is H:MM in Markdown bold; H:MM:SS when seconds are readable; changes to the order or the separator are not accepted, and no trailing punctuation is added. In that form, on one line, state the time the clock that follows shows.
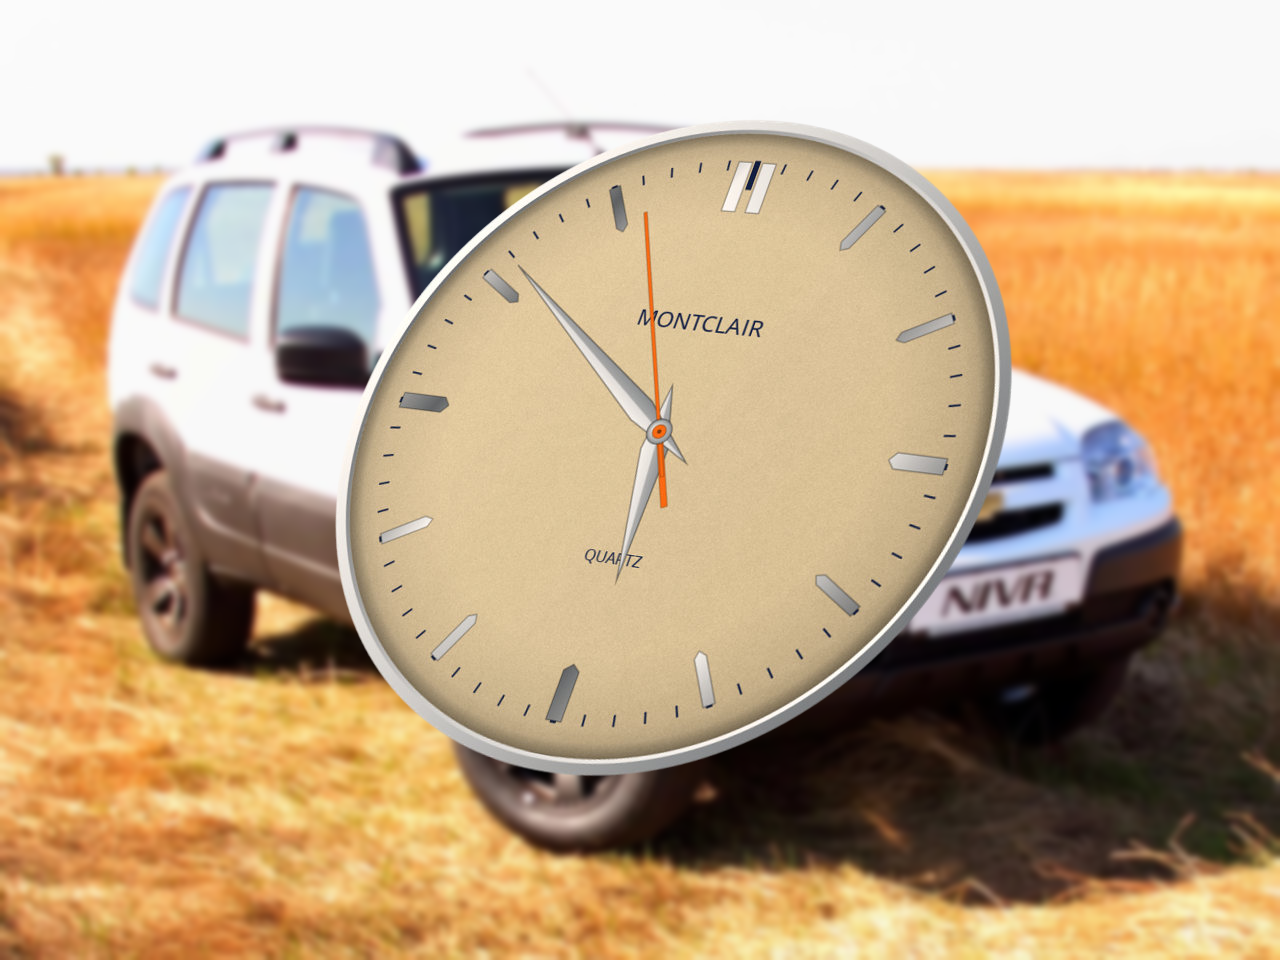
**5:50:56**
